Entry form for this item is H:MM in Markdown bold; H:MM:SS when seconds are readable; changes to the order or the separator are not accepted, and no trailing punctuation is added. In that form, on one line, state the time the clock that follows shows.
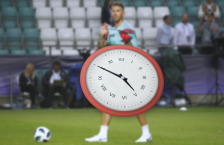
**4:50**
